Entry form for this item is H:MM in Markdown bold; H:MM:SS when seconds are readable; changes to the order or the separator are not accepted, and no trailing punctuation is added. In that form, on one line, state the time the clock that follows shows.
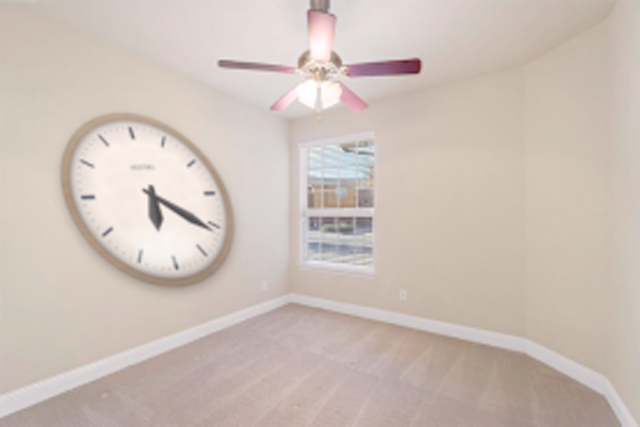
**6:21**
